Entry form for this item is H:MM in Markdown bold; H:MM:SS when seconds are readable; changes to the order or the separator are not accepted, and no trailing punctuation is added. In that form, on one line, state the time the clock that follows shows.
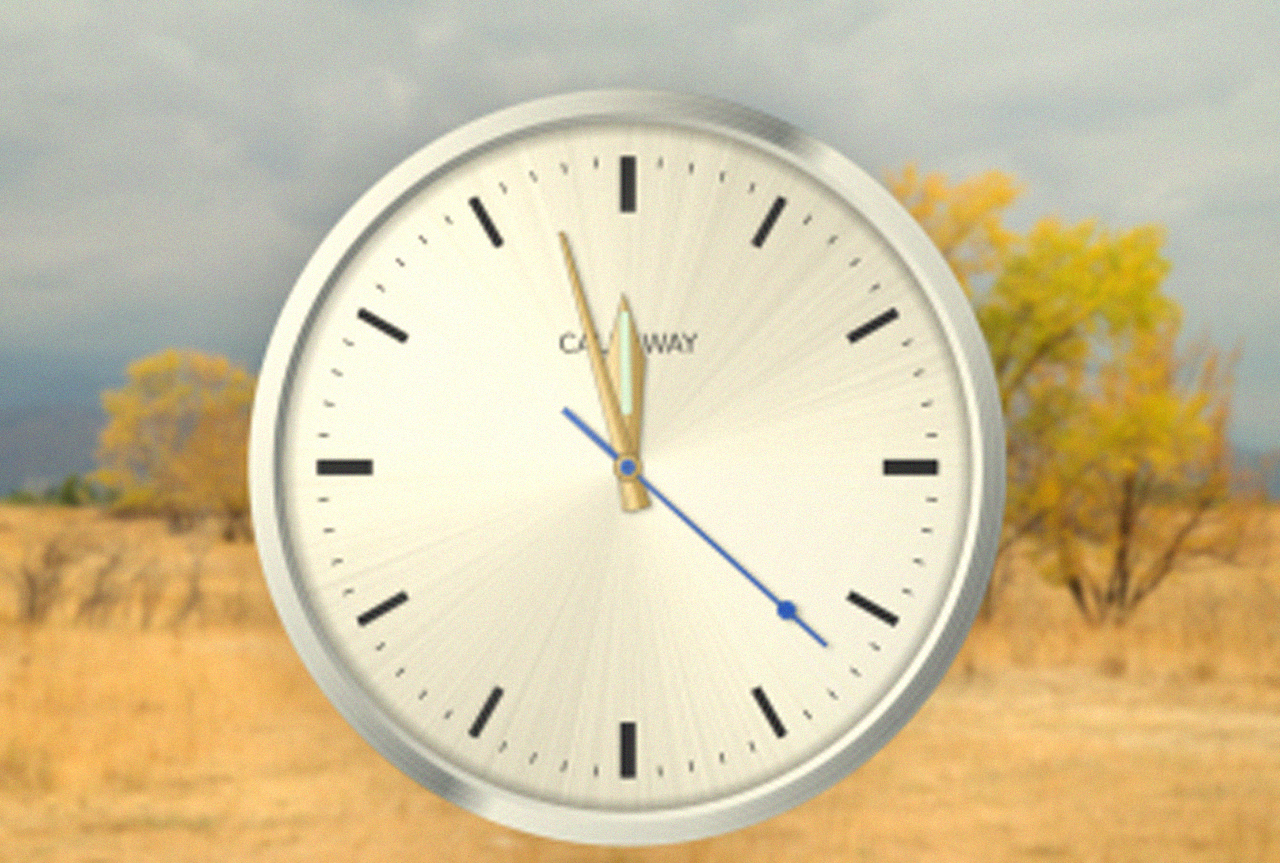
**11:57:22**
